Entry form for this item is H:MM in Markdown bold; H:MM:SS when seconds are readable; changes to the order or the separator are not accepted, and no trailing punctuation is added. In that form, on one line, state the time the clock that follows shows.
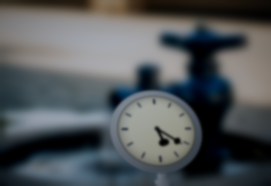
**5:21**
